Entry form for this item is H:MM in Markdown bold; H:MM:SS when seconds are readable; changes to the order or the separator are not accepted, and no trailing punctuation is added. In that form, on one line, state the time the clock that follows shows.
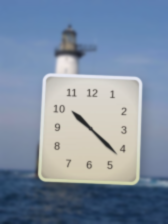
**10:22**
